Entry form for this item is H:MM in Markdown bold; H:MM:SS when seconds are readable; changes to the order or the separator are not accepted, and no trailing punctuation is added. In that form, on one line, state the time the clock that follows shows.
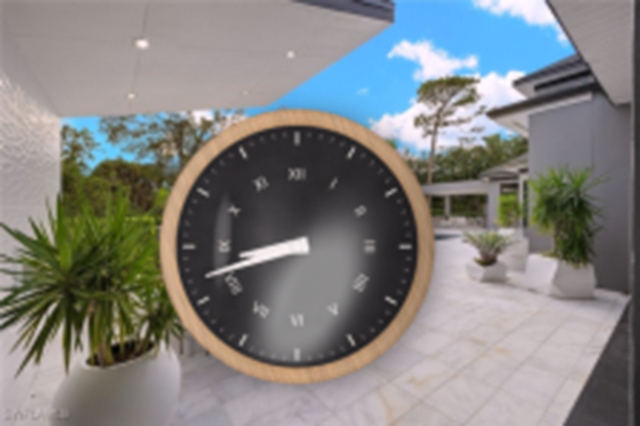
**8:42**
